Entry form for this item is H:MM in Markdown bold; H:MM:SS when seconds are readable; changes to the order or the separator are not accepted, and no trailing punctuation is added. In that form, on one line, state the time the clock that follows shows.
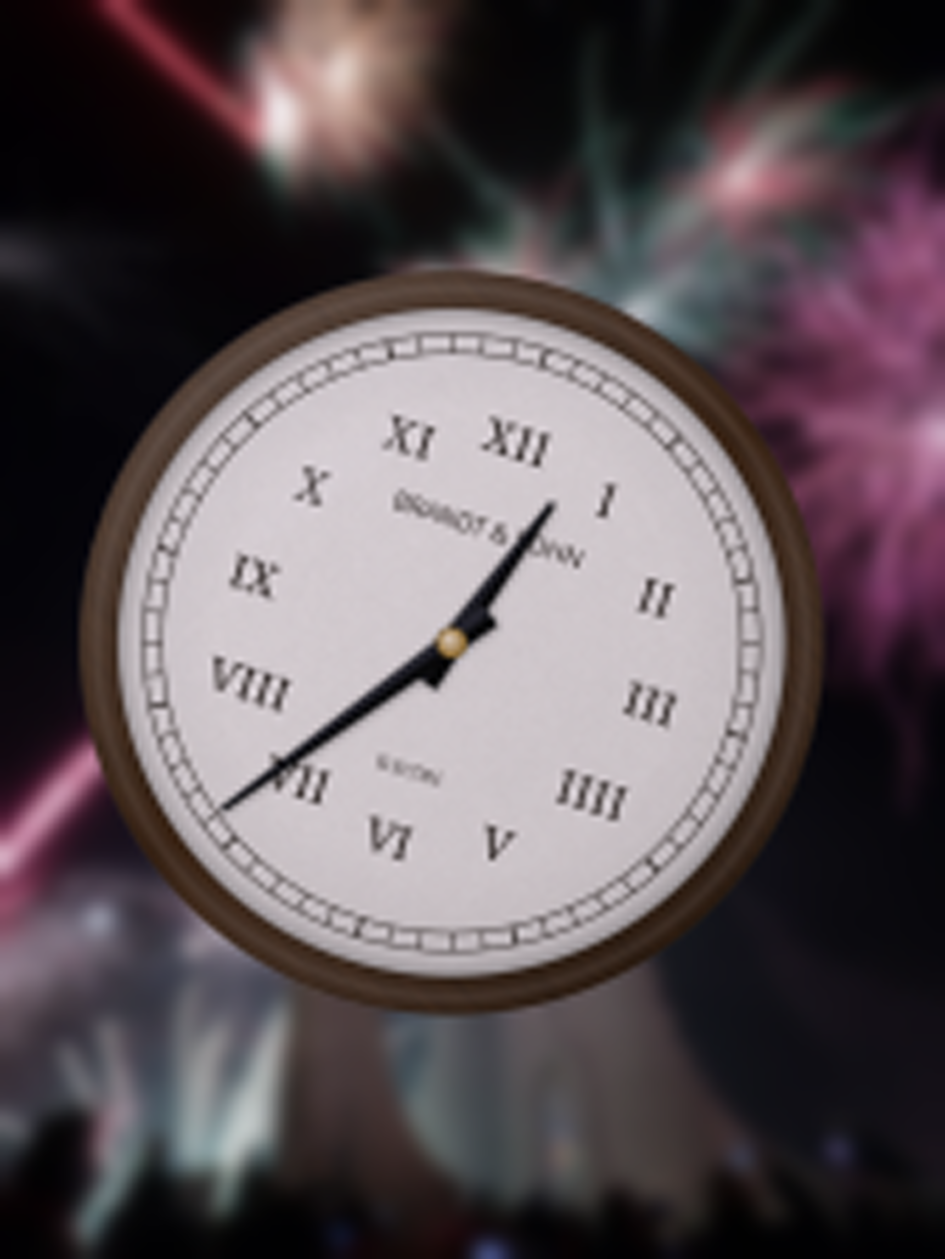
**12:36**
